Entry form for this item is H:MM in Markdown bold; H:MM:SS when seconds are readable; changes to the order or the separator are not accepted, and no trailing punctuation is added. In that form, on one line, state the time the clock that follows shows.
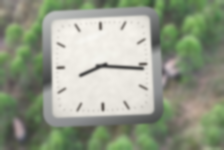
**8:16**
